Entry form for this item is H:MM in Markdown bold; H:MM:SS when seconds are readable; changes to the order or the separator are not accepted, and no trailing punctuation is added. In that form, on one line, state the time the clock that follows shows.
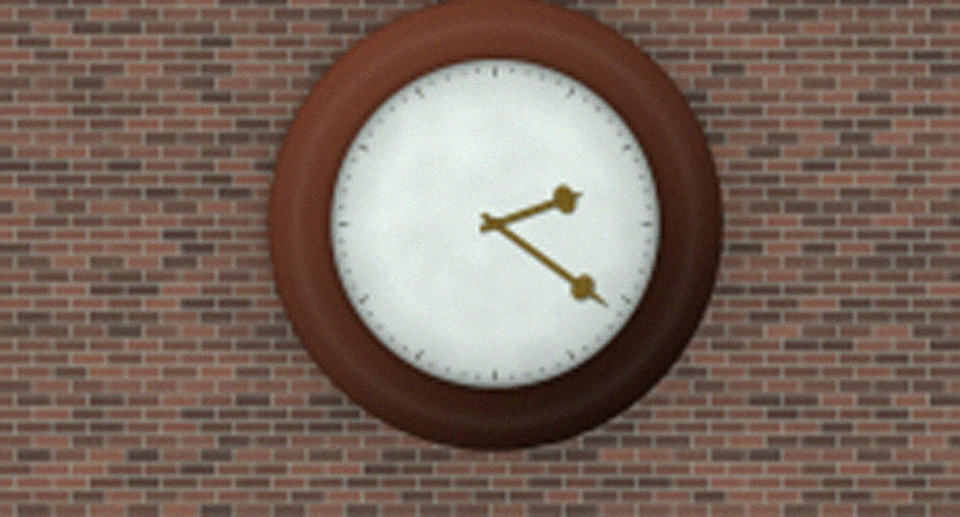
**2:21**
